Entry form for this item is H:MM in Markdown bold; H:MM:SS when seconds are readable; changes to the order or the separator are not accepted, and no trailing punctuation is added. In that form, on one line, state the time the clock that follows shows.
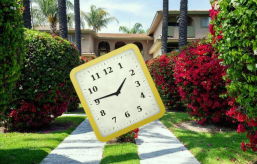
**1:46**
